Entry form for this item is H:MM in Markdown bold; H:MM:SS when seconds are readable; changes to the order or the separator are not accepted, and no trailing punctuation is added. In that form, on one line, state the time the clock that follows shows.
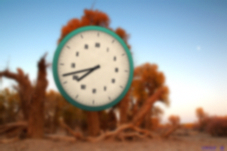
**7:42**
